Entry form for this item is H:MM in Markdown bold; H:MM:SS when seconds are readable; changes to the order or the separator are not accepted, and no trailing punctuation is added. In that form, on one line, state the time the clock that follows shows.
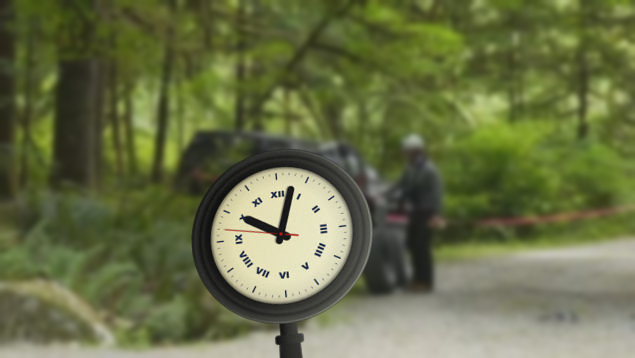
**10:02:47**
